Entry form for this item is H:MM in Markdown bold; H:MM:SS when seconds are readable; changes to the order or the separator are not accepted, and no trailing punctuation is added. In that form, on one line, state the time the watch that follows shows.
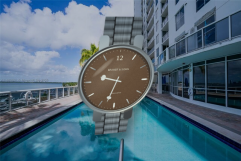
**9:33**
